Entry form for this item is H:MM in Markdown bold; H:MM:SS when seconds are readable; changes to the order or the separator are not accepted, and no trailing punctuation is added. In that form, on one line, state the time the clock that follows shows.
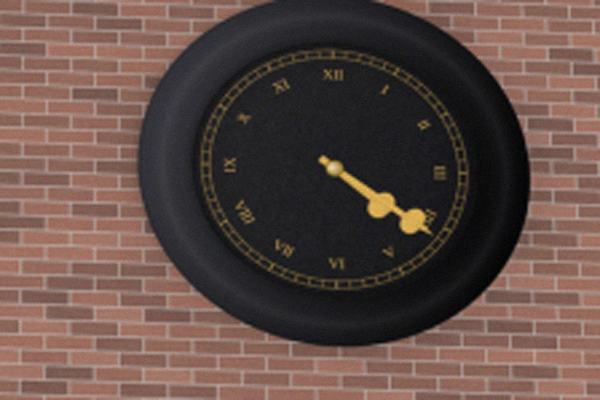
**4:21**
